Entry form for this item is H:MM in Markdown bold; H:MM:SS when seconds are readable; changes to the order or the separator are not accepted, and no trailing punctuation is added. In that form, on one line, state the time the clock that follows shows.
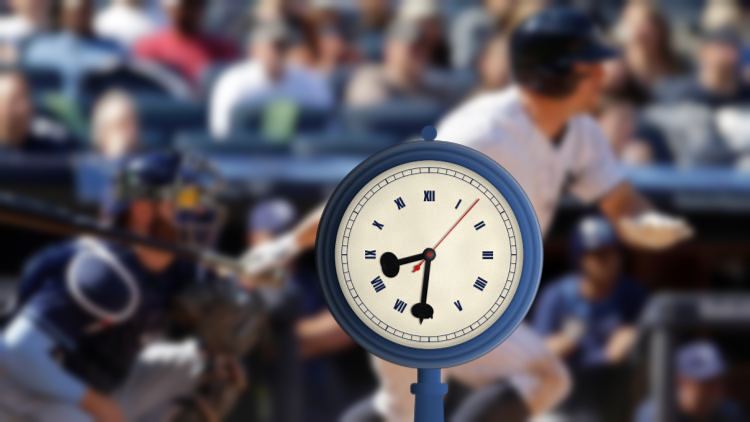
**8:31:07**
